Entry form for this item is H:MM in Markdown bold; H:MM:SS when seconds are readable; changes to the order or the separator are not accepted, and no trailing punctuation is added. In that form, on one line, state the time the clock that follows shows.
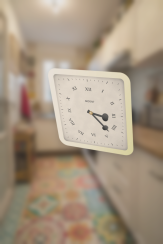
**3:23**
